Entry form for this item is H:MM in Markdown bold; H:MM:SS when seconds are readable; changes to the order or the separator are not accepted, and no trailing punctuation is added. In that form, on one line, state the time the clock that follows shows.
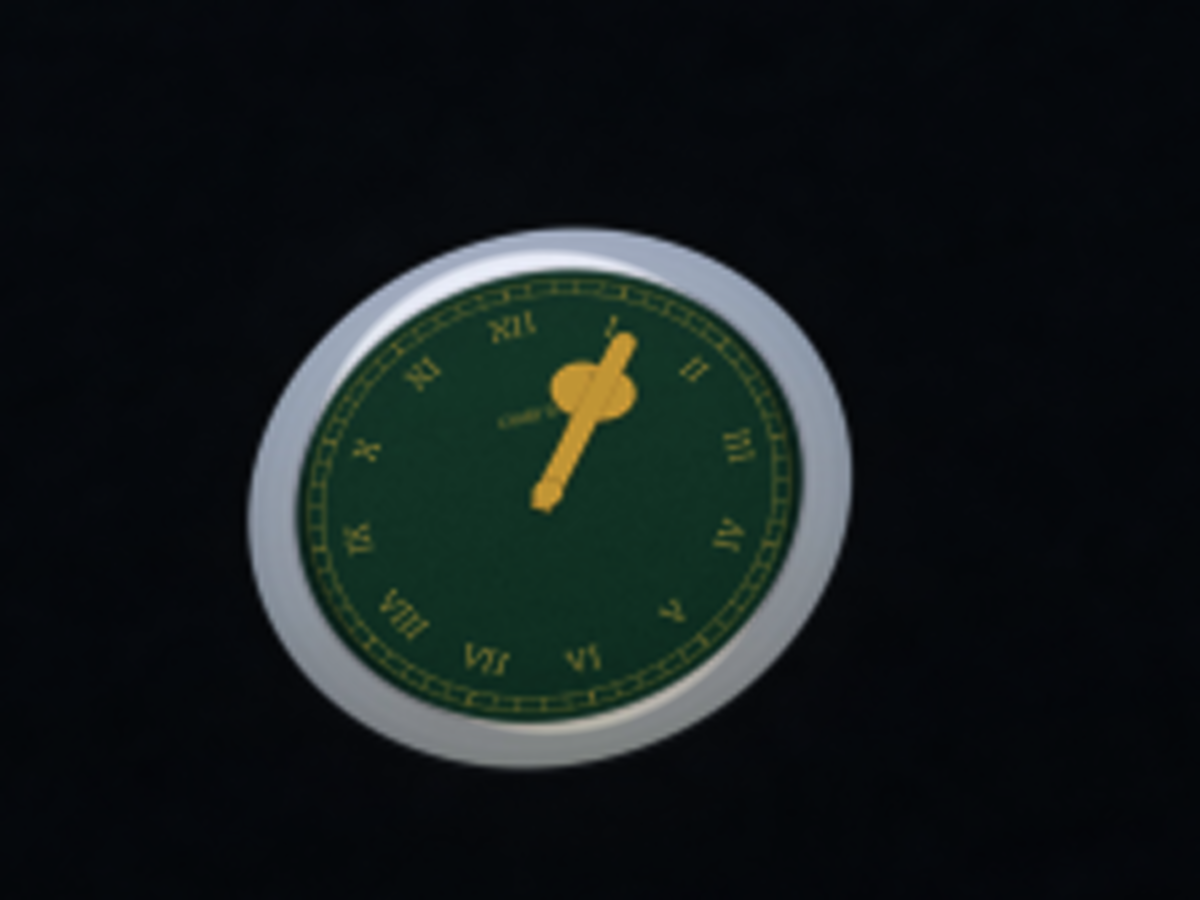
**1:06**
